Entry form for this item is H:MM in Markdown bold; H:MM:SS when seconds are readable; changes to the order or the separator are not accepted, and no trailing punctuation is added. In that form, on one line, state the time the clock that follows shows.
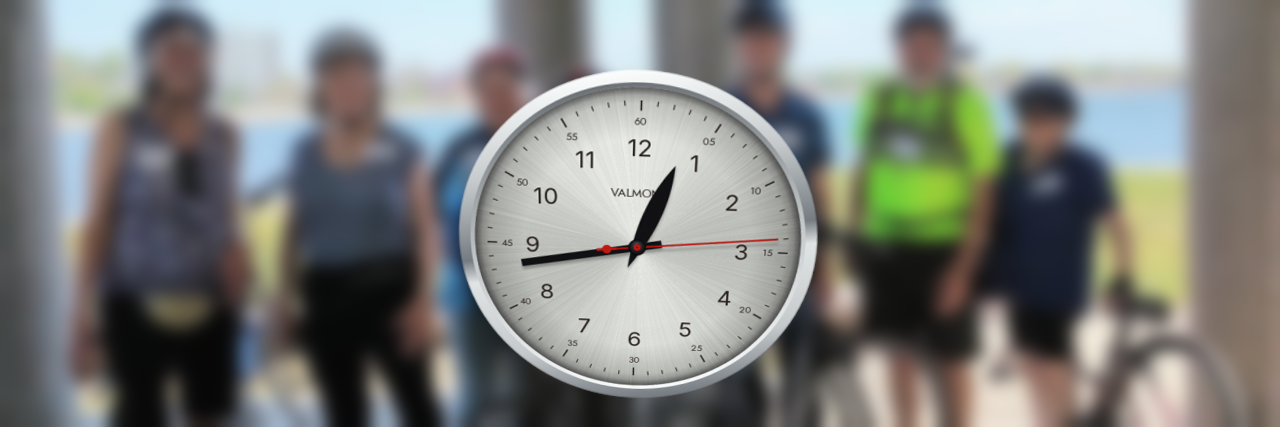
**12:43:14**
